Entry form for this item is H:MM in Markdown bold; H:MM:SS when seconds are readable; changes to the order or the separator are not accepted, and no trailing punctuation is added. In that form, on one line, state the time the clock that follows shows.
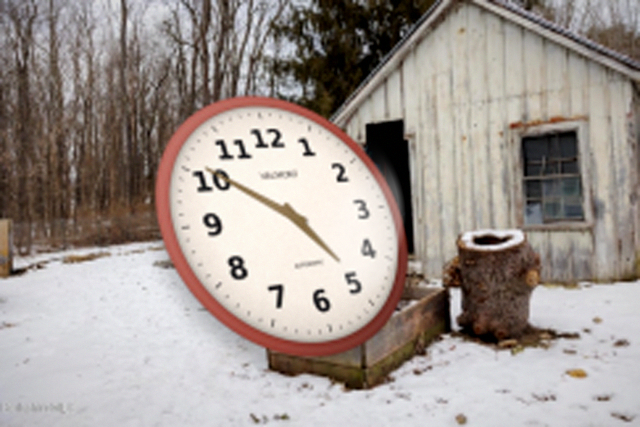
**4:51**
